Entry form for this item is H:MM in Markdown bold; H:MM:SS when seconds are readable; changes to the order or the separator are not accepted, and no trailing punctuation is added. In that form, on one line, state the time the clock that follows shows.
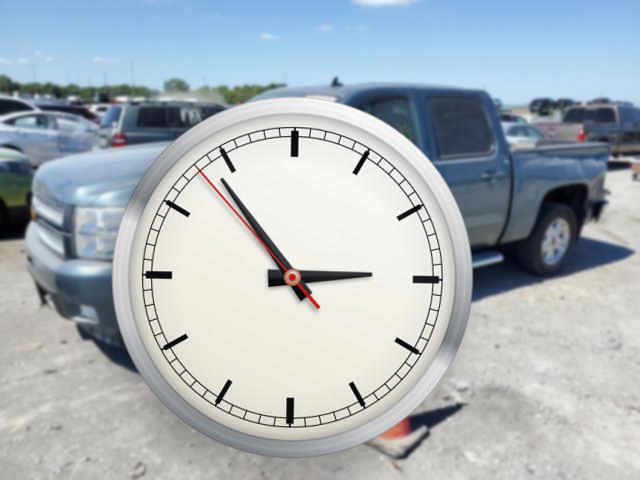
**2:53:53**
